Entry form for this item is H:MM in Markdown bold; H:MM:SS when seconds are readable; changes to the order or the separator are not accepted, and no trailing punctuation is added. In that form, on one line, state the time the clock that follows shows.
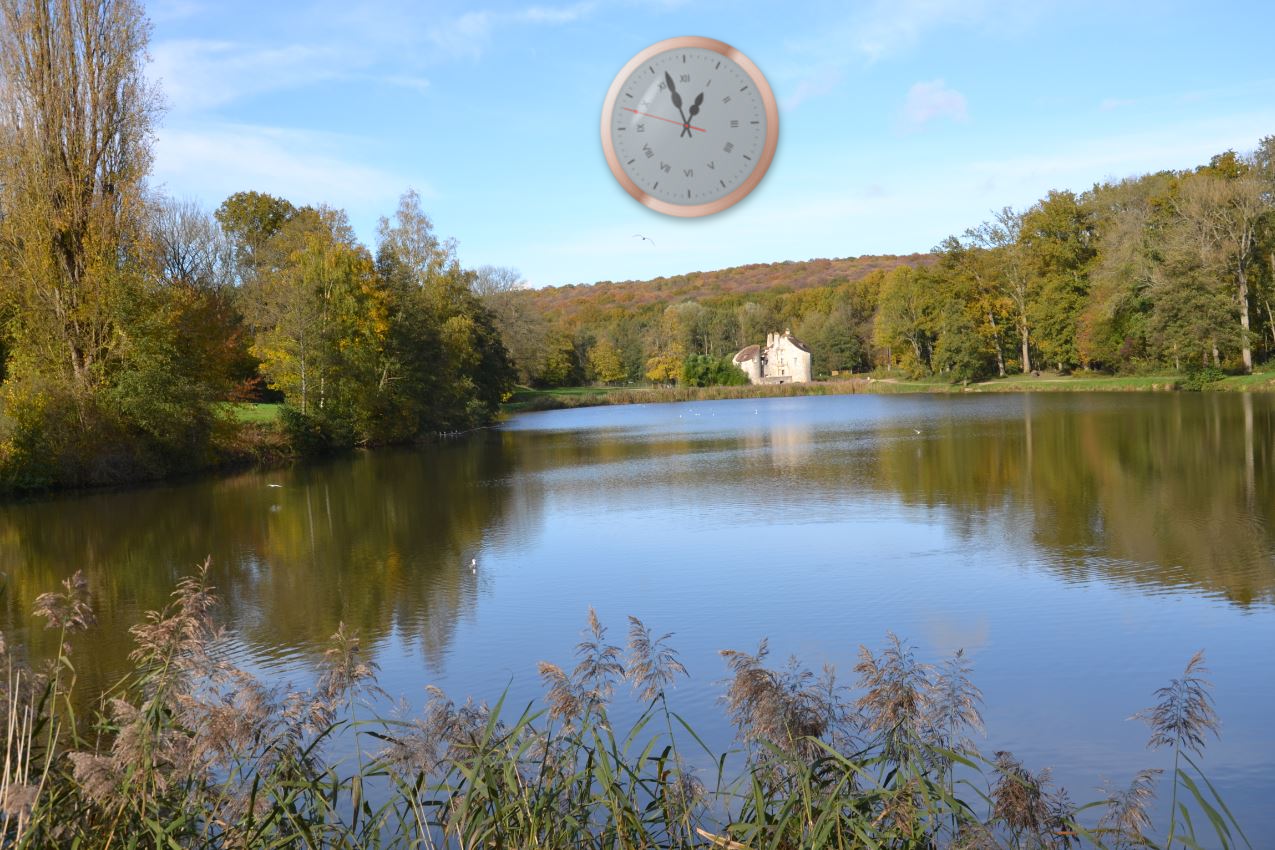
**12:56:48**
